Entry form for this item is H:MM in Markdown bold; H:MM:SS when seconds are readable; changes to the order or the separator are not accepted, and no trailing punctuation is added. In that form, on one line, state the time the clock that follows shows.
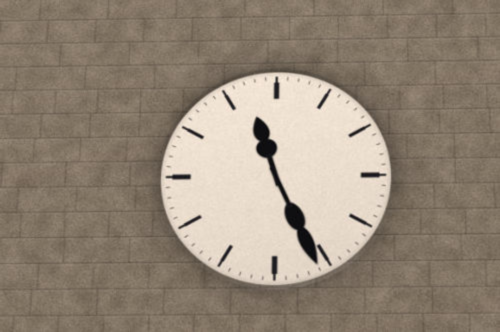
**11:26**
